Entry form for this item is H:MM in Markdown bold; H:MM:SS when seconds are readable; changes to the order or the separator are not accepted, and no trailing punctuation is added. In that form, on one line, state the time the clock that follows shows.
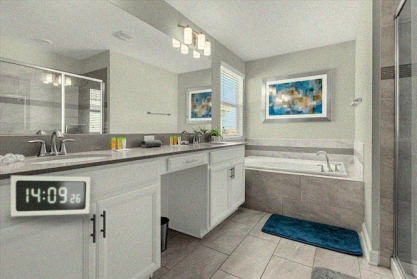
**14:09:26**
